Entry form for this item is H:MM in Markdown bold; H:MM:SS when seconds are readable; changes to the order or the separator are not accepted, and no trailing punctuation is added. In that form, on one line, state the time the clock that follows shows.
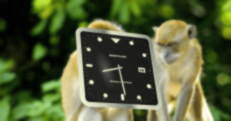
**8:29**
